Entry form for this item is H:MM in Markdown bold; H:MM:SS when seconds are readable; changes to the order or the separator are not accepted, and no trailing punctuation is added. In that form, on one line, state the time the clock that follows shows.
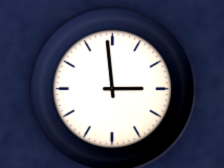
**2:59**
